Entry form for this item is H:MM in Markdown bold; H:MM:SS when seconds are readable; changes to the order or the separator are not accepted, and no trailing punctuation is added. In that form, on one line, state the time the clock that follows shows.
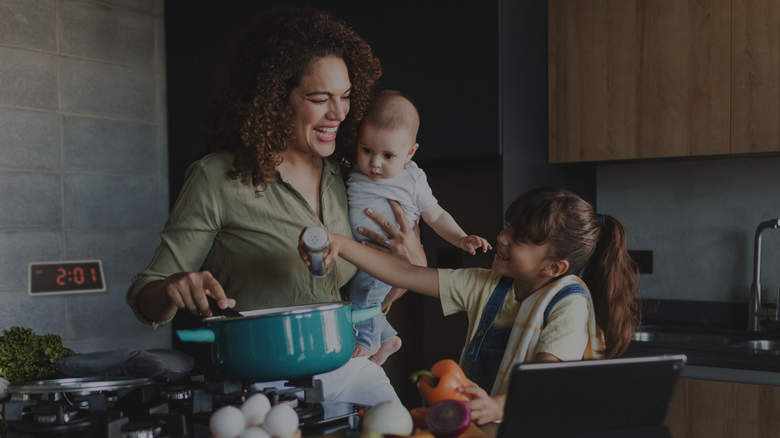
**2:01**
